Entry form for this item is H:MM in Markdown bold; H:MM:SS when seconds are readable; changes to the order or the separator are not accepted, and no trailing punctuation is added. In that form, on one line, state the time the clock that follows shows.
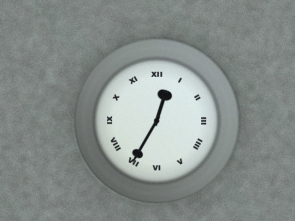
**12:35**
